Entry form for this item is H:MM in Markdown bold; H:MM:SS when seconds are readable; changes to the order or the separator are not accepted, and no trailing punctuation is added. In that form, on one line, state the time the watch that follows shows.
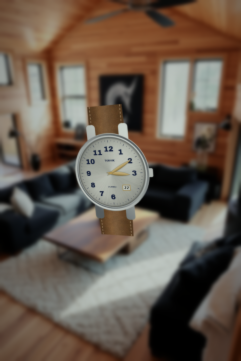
**3:10**
